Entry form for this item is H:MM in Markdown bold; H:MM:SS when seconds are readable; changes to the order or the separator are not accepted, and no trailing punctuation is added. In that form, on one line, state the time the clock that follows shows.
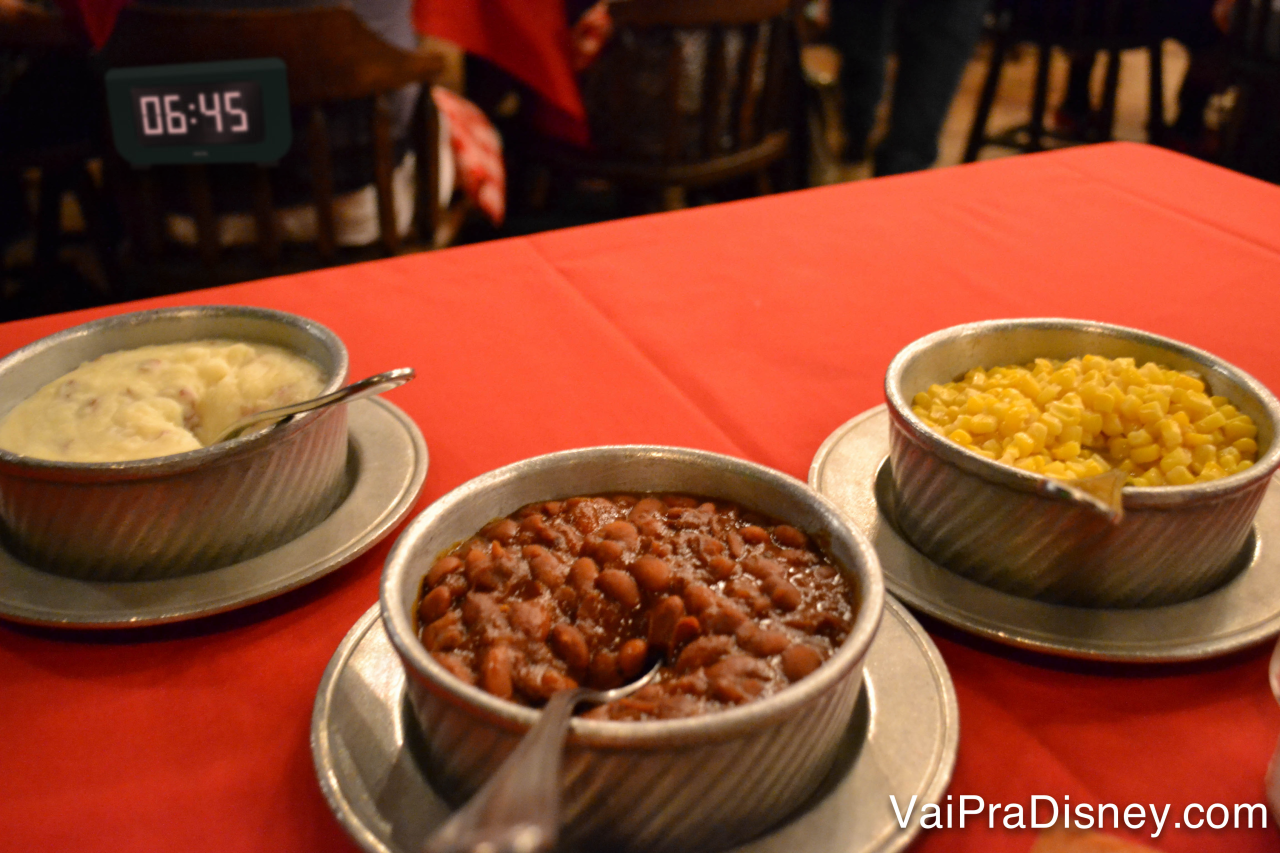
**6:45**
